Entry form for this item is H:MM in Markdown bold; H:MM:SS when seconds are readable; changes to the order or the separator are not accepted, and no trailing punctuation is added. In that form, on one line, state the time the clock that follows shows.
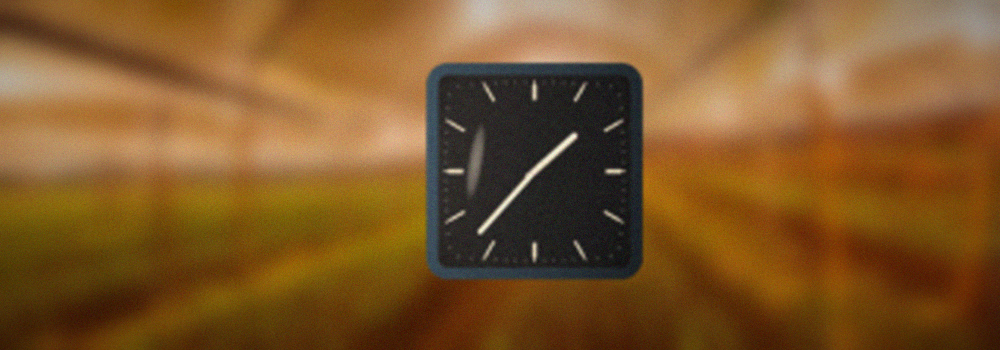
**1:37**
